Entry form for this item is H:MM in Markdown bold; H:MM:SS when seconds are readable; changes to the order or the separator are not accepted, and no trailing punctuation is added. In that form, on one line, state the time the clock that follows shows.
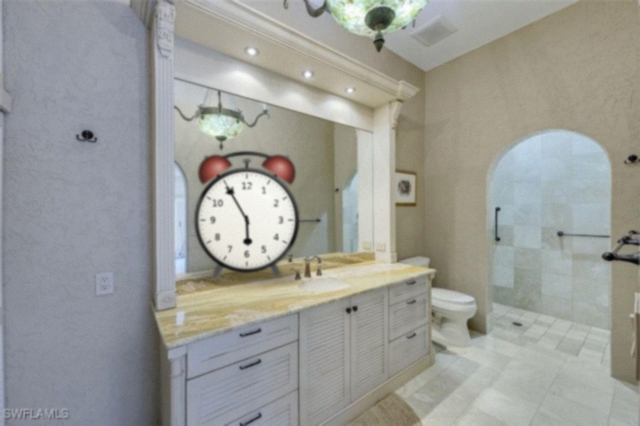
**5:55**
